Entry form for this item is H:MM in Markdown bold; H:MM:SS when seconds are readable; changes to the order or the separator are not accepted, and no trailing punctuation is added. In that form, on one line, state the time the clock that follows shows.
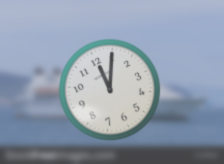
**12:05**
